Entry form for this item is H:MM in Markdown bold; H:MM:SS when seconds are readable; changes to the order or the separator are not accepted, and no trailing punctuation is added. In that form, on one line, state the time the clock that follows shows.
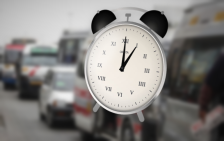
**1:00**
